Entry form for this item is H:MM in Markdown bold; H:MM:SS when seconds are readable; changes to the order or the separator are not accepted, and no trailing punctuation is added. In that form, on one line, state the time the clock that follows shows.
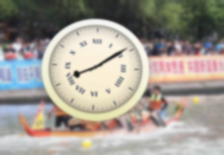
**8:09**
